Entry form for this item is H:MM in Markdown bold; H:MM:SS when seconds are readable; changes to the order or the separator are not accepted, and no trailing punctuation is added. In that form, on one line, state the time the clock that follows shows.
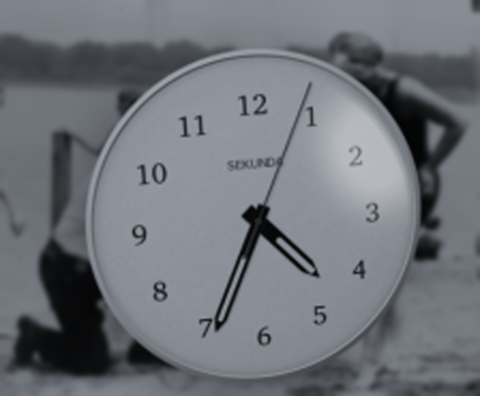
**4:34:04**
